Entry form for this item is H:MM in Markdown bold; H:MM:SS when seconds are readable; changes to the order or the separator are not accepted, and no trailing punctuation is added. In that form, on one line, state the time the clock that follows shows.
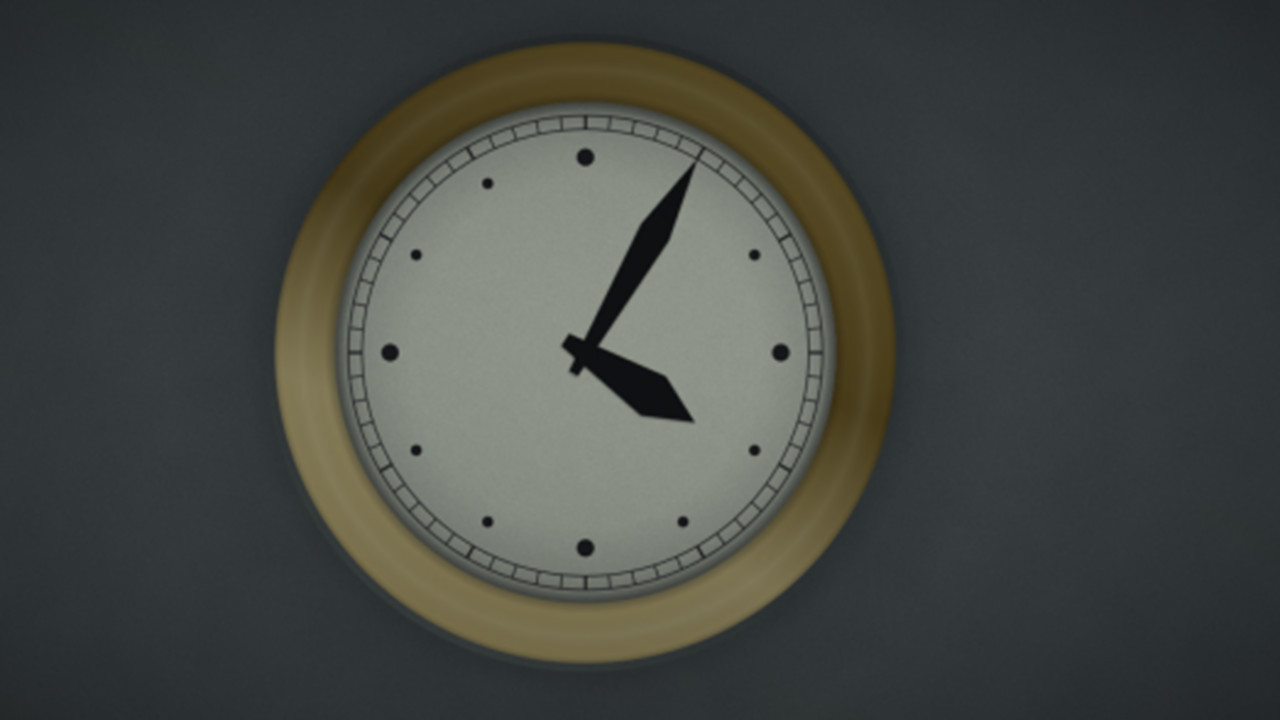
**4:05**
